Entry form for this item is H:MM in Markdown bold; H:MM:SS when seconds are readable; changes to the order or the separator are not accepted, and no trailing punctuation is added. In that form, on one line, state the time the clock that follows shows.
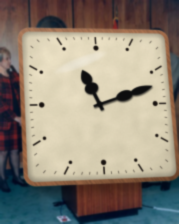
**11:12**
